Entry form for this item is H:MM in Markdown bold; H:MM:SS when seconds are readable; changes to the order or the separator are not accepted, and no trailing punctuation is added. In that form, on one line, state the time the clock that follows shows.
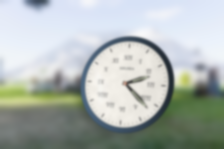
**2:22**
